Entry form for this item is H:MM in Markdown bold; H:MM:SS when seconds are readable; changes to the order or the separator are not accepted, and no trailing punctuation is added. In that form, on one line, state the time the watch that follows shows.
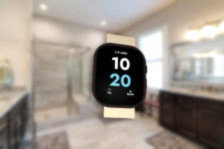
**10:20**
